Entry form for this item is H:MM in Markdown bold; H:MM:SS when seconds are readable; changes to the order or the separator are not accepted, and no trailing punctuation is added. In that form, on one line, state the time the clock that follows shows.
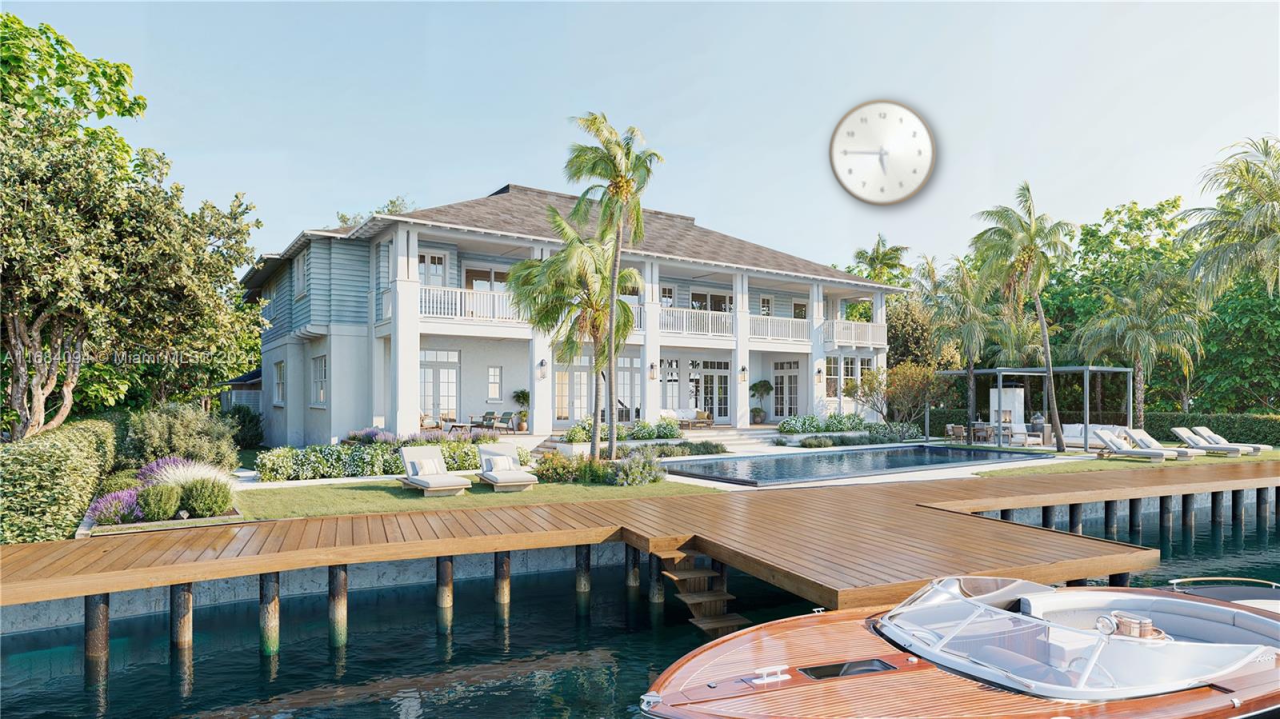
**5:45**
